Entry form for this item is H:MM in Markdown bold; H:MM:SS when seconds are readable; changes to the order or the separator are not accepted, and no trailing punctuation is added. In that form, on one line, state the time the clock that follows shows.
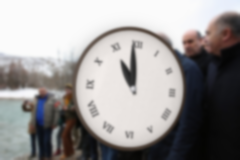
**10:59**
